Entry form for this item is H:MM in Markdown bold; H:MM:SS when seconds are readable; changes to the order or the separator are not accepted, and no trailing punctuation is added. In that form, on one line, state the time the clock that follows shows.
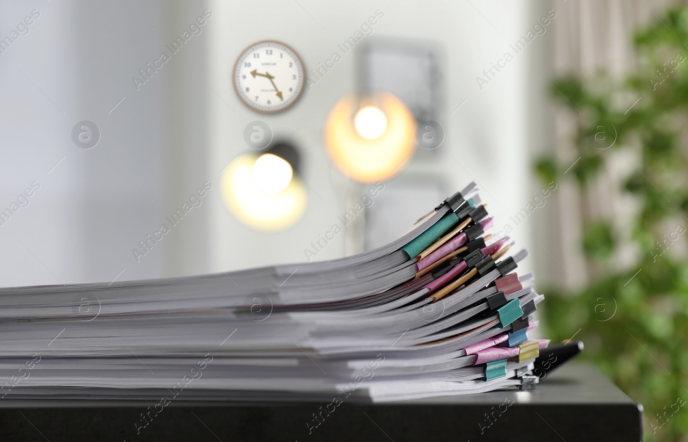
**9:25**
